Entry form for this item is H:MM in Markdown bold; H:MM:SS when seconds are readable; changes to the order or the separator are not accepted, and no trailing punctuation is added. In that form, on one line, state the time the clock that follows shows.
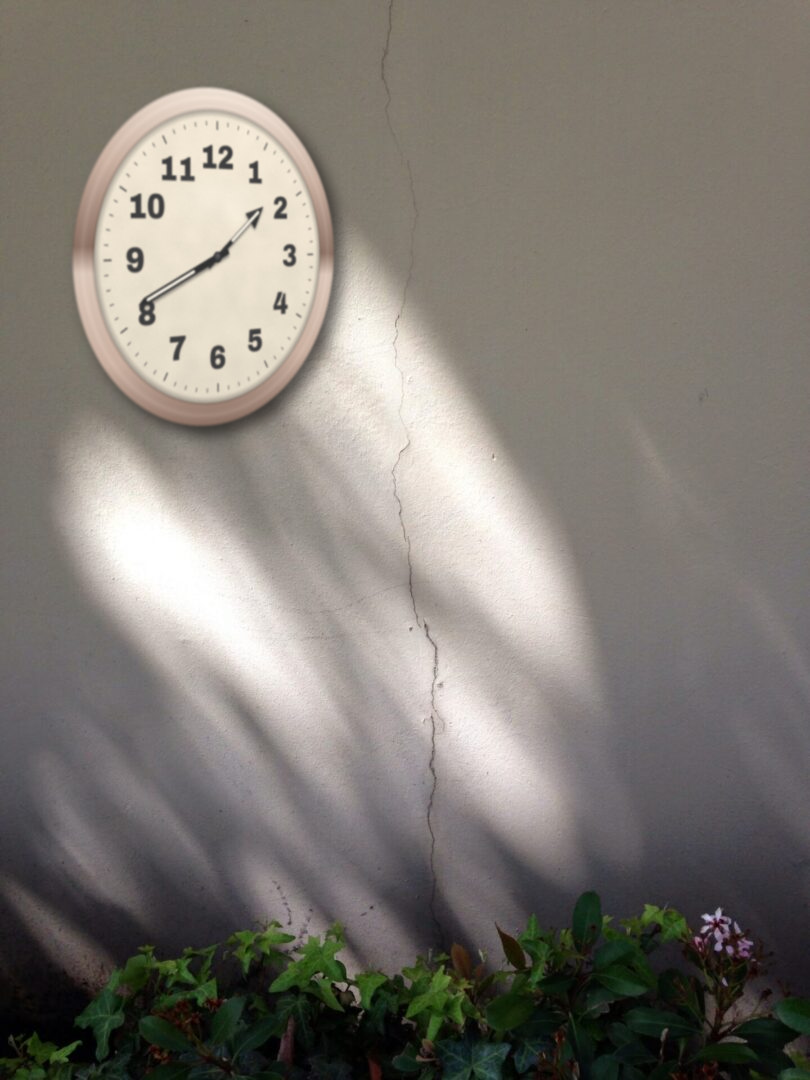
**1:41**
